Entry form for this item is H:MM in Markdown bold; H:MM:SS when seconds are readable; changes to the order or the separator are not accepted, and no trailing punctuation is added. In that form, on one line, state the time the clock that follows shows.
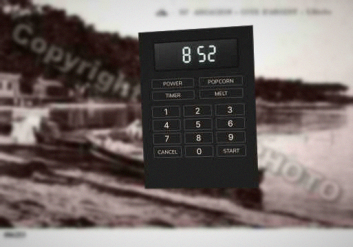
**8:52**
